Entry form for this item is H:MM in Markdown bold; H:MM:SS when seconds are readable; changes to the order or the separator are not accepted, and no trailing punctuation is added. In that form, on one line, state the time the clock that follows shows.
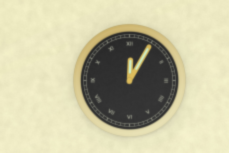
**12:05**
